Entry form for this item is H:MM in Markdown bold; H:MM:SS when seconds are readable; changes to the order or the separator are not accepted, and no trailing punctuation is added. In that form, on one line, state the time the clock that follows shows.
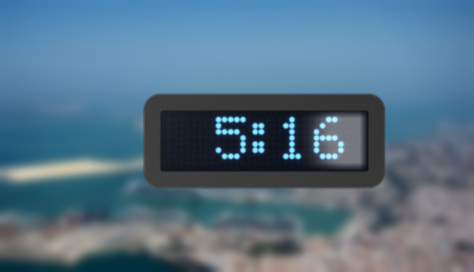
**5:16**
